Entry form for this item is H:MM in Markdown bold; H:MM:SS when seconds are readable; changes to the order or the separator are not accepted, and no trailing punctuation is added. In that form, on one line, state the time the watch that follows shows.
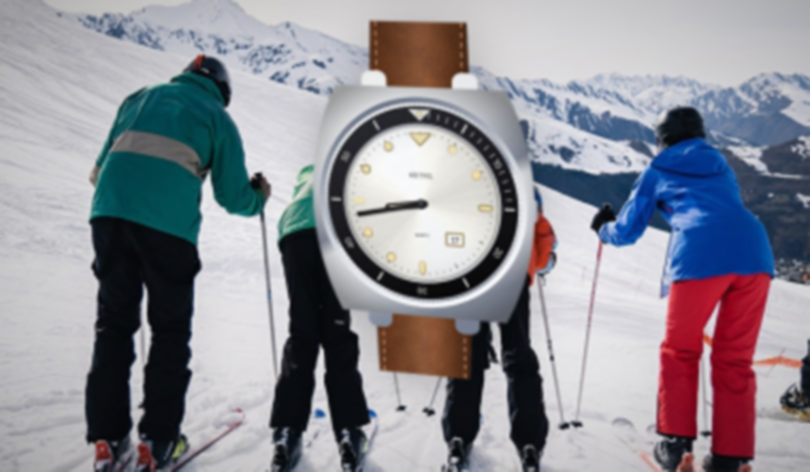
**8:43**
